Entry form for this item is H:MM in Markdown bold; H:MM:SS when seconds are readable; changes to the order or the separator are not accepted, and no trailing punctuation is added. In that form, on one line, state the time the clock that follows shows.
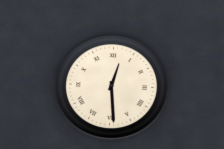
**12:29**
